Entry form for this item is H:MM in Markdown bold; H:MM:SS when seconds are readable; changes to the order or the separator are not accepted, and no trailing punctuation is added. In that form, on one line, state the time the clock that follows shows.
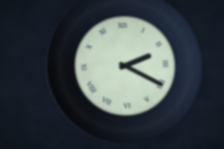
**2:20**
